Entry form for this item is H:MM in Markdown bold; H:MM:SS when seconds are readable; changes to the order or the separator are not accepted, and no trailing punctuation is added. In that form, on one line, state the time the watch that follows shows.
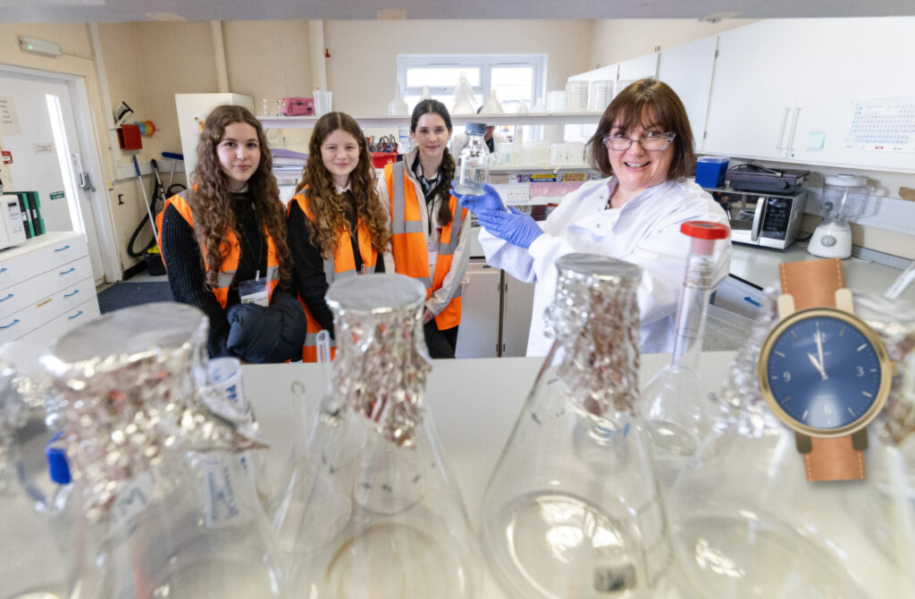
**11:00**
